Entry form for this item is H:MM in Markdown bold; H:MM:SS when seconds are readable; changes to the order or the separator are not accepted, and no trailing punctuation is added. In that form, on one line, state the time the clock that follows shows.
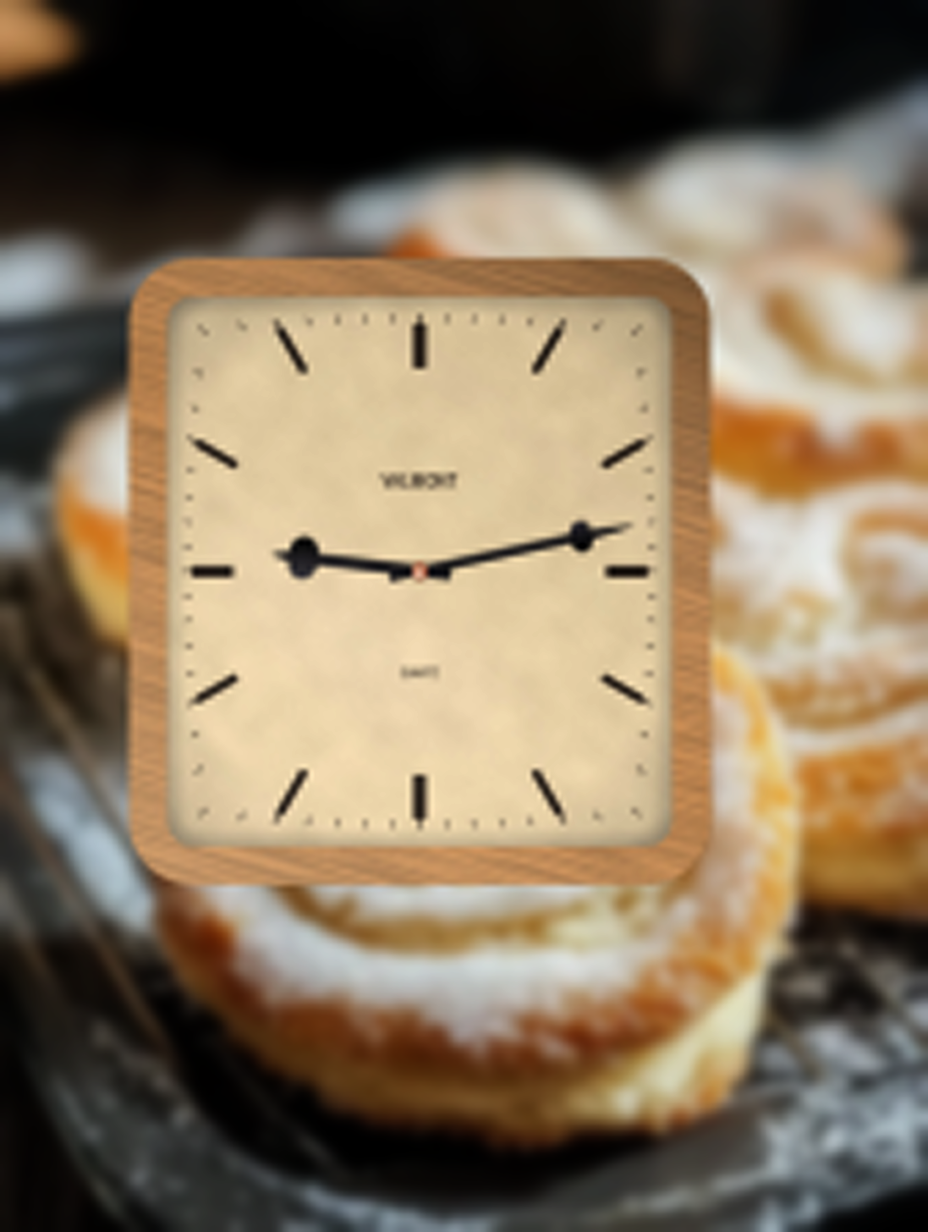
**9:13**
